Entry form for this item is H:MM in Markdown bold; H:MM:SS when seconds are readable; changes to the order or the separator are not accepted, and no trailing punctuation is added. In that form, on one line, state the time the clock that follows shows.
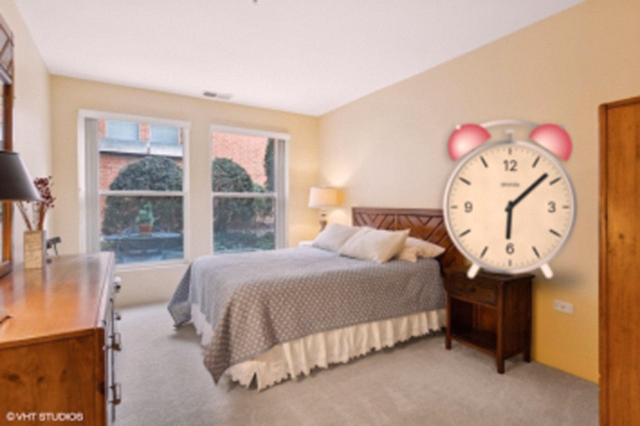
**6:08**
